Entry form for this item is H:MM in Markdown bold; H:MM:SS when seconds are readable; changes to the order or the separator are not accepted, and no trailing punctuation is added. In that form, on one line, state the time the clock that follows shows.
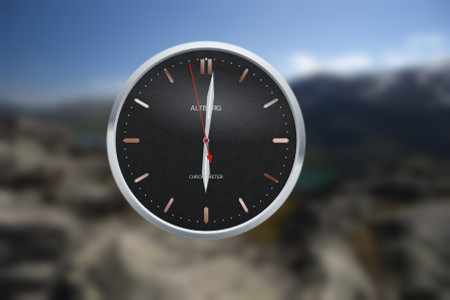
**6:00:58**
